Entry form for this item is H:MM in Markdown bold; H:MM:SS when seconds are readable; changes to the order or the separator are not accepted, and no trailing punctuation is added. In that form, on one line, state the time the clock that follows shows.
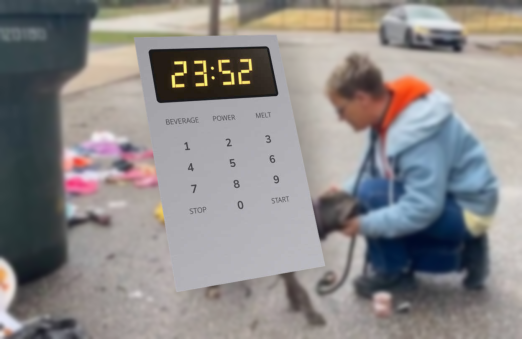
**23:52**
